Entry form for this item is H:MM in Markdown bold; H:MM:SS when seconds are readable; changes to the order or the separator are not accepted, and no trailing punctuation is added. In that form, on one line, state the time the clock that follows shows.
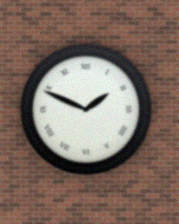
**1:49**
